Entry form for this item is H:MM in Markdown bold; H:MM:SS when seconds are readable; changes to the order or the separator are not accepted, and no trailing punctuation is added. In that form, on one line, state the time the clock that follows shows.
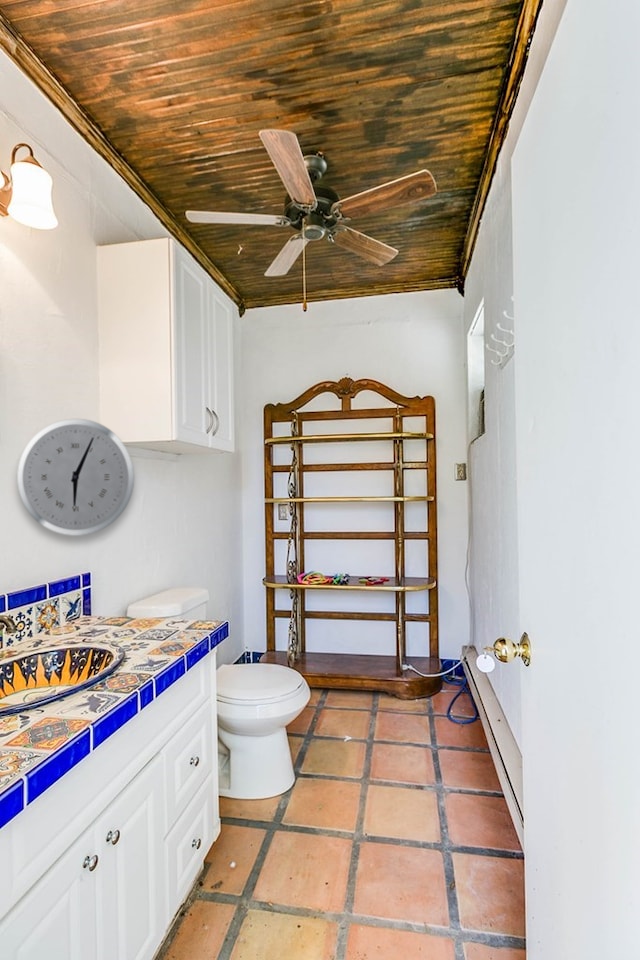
**6:04**
